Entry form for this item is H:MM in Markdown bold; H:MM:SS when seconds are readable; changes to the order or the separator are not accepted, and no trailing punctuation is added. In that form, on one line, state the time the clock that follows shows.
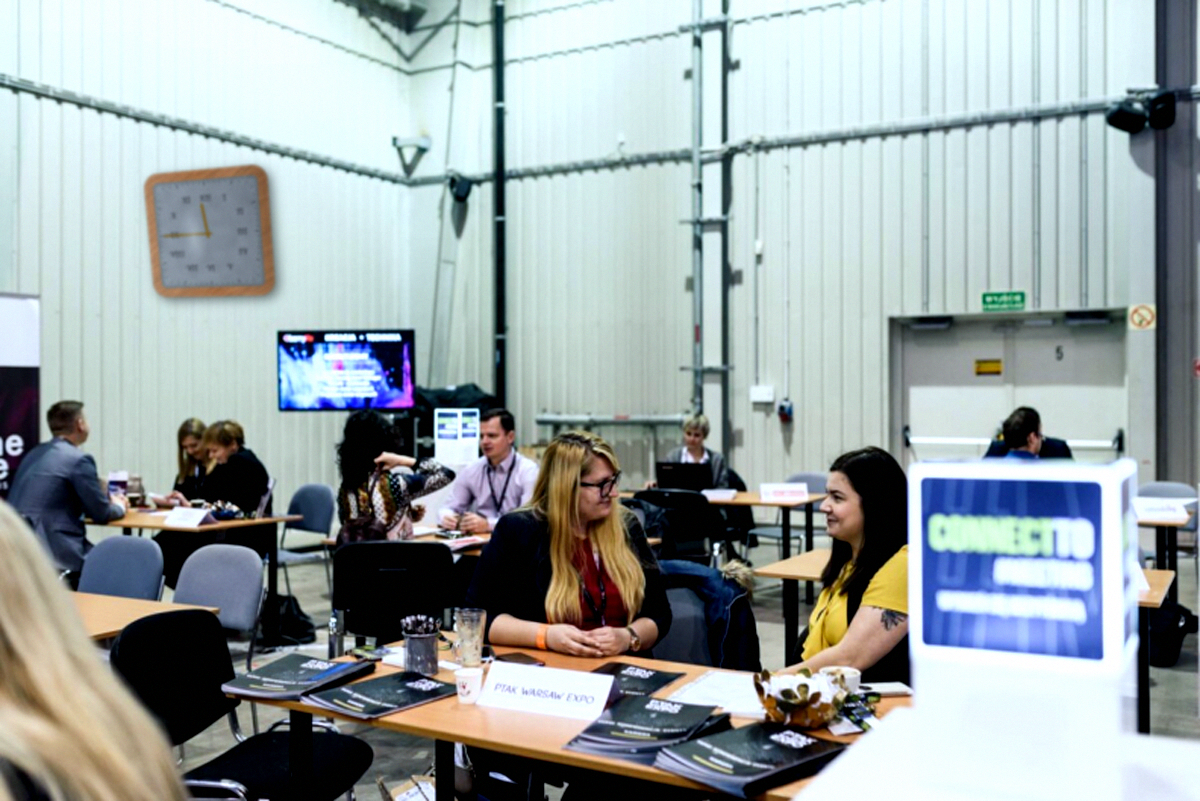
**11:45**
